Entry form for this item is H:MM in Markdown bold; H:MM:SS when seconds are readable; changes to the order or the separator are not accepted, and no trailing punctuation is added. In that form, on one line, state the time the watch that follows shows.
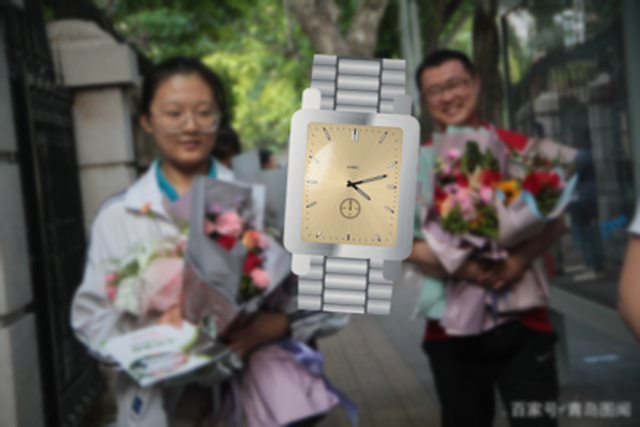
**4:12**
